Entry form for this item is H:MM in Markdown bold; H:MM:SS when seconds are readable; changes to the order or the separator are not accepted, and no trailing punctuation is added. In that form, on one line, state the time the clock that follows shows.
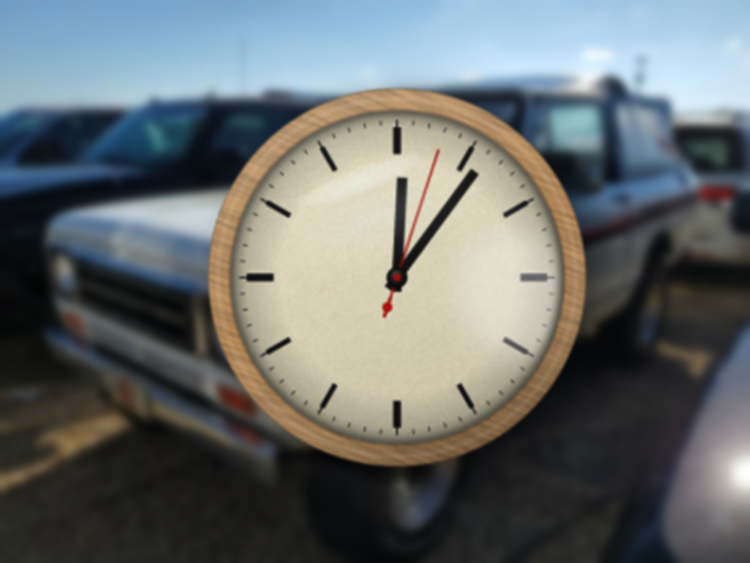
**12:06:03**
